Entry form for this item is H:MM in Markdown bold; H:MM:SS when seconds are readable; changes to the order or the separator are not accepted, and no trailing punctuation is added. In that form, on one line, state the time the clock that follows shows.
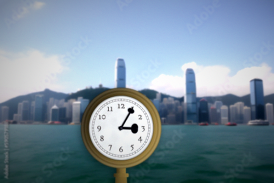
**3:05**
